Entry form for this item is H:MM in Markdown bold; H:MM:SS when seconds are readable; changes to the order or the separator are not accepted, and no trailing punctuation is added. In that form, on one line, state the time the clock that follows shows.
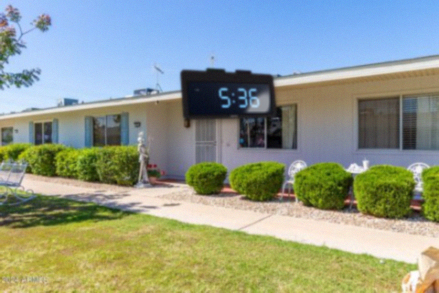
**5:36**
